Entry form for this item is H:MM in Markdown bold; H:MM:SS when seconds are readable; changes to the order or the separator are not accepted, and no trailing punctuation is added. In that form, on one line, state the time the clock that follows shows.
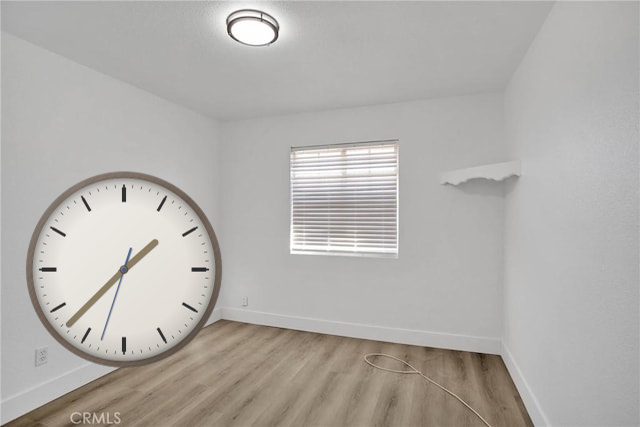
**1:37:33**
